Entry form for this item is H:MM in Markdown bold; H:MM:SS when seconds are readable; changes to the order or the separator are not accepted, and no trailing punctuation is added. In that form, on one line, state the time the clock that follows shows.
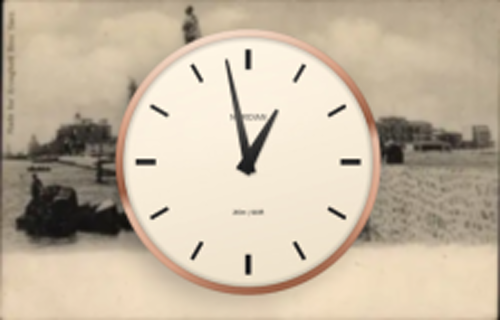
**12:58**
